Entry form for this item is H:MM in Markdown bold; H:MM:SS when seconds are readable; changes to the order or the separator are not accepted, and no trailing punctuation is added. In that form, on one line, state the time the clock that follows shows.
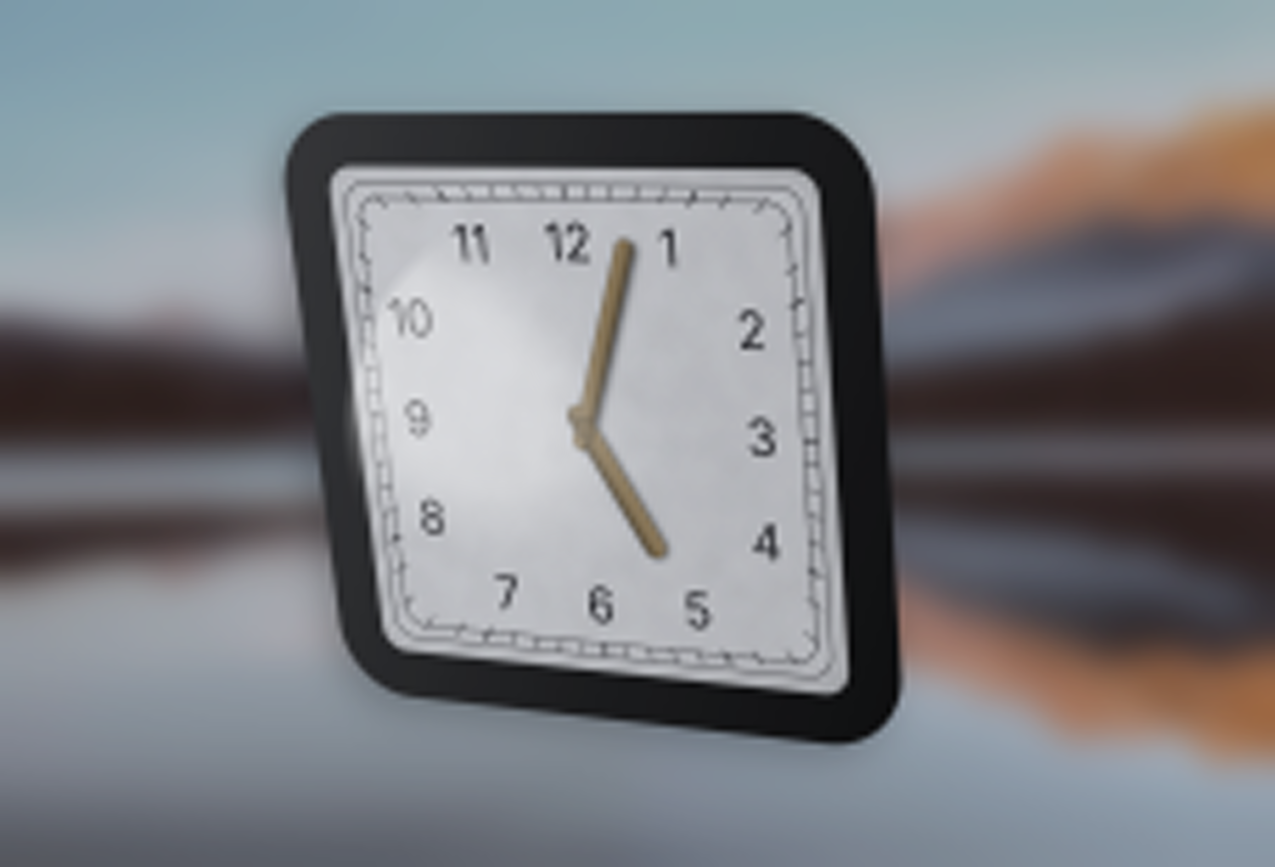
**5:03**
